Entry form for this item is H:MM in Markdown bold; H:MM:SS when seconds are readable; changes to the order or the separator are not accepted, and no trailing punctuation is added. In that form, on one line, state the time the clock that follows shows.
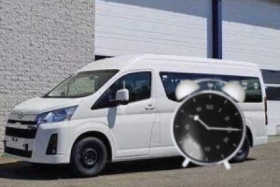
**10:15**
